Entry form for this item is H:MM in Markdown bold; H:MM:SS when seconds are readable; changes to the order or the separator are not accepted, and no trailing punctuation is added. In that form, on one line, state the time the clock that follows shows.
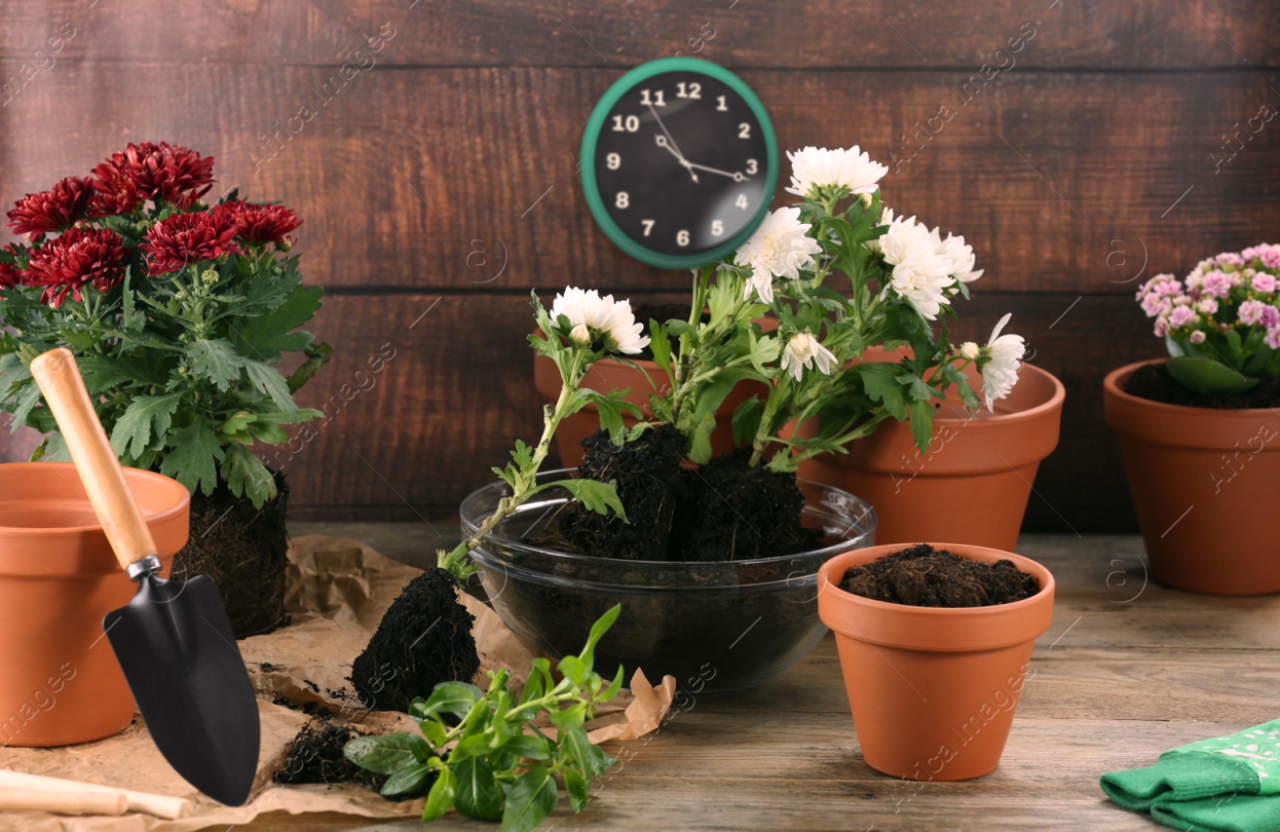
**10:16:54**
